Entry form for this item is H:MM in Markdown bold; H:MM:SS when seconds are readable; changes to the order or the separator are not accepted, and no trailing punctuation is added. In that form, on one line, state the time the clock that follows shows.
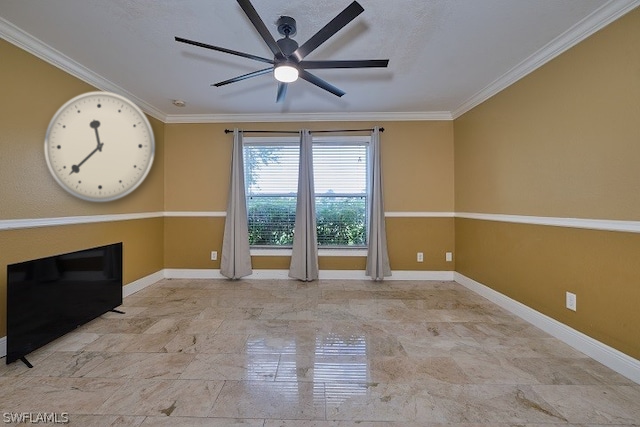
**11:38**
